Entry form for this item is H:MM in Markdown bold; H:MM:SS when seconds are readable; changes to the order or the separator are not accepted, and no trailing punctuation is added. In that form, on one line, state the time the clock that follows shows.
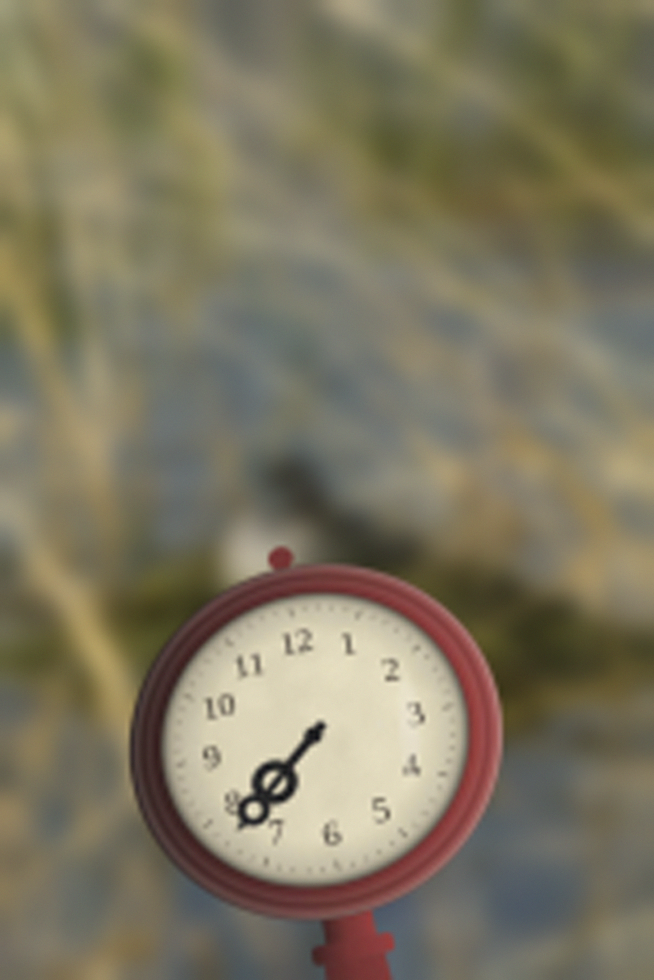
**7:38**
